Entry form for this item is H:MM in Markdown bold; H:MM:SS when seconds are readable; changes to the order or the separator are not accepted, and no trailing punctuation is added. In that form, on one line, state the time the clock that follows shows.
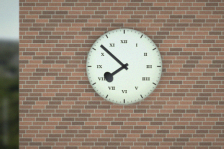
**7:52**
